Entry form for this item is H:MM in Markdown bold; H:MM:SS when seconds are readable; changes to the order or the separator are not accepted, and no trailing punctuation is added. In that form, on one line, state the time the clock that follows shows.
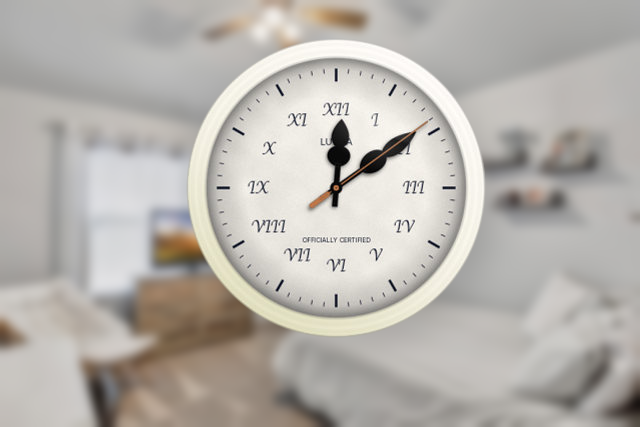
**12:09:09**
